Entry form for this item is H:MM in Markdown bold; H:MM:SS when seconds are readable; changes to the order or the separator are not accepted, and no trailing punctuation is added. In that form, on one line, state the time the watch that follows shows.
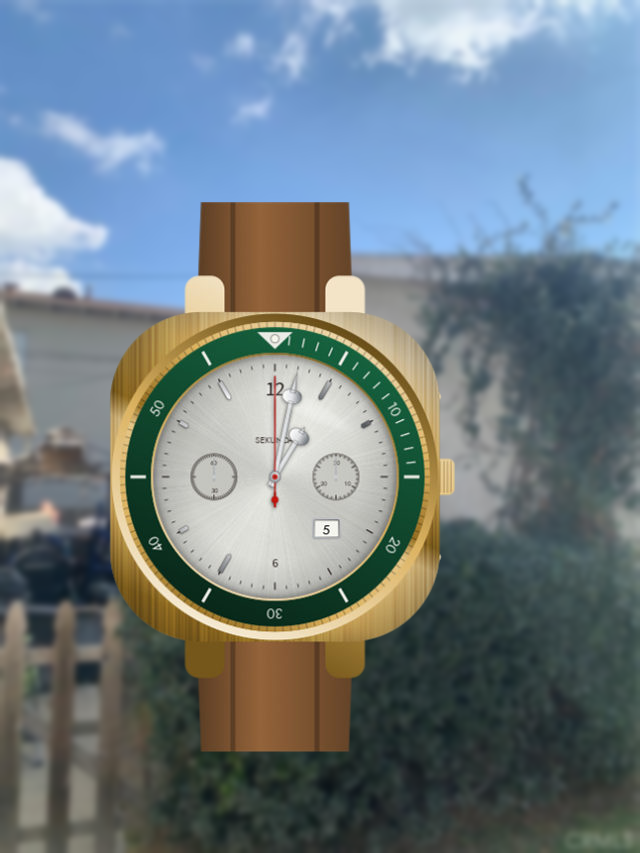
**1:02**
